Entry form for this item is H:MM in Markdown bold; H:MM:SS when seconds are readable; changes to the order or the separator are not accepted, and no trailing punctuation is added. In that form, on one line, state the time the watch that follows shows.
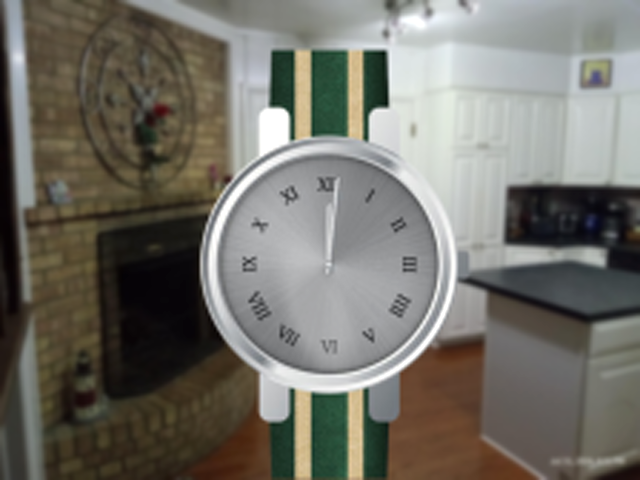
**12:01**
